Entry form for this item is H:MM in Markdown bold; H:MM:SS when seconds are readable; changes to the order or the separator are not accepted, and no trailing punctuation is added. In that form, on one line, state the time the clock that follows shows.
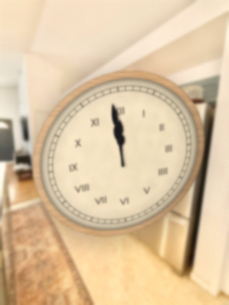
**11:59**
